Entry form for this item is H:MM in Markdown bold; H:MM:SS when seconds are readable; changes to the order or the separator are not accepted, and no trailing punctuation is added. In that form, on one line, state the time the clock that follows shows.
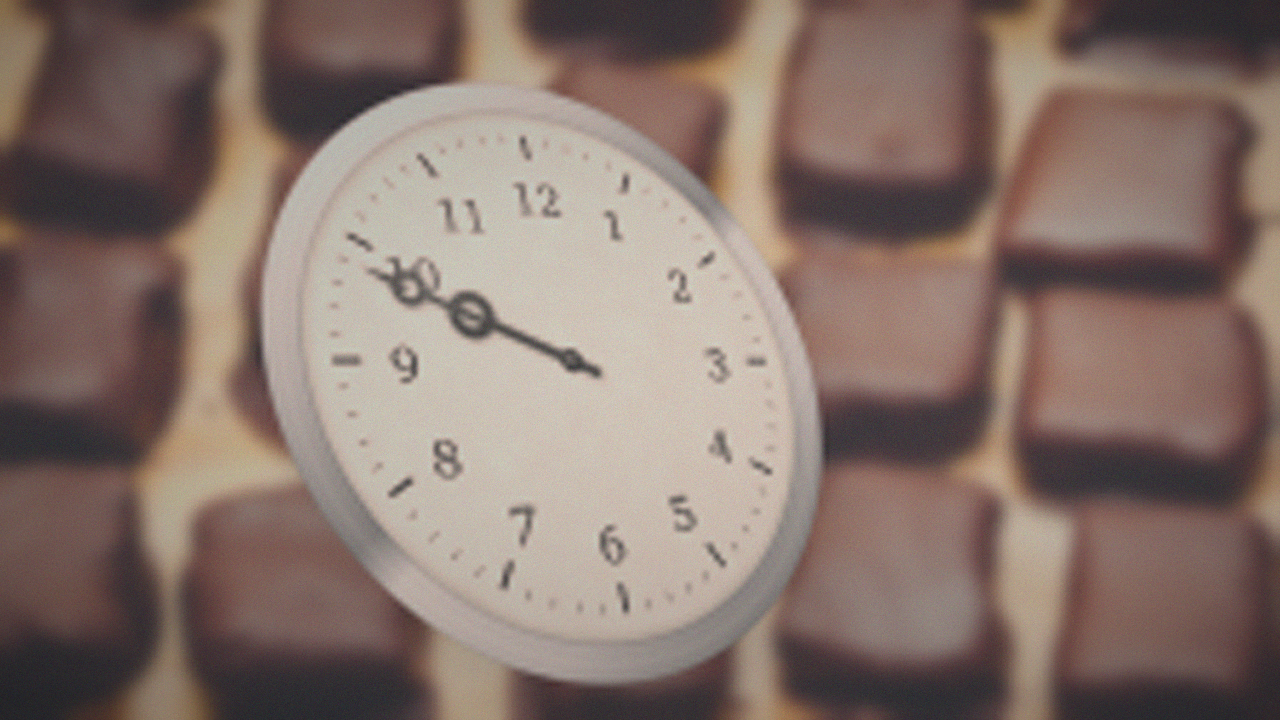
**9:49**
